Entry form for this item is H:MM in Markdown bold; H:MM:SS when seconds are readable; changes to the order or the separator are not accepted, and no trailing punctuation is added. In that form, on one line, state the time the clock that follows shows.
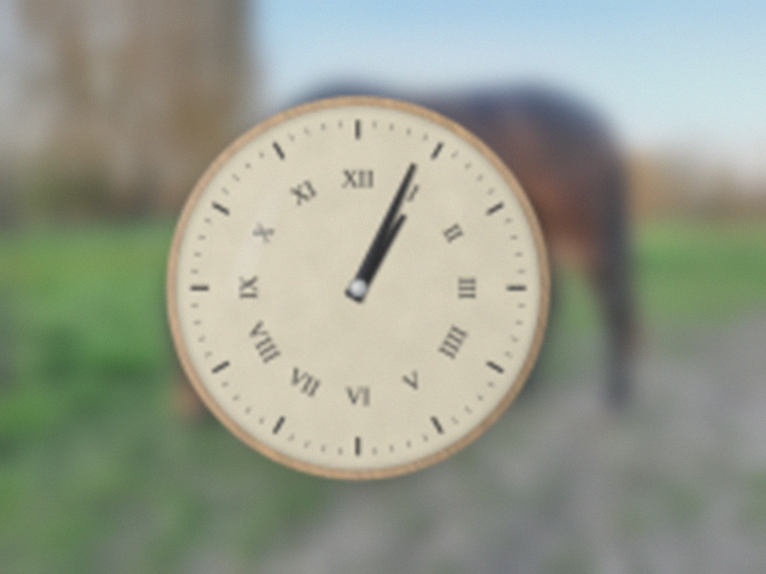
**1:04**
